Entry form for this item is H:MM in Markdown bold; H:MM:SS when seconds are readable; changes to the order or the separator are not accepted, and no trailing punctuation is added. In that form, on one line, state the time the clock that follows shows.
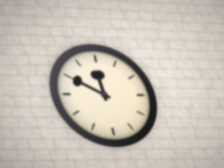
**11:50**
